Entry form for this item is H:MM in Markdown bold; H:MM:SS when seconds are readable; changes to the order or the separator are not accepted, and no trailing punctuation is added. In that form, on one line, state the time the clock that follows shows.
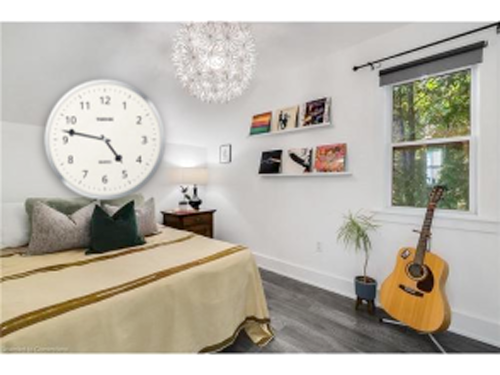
**4:47**
